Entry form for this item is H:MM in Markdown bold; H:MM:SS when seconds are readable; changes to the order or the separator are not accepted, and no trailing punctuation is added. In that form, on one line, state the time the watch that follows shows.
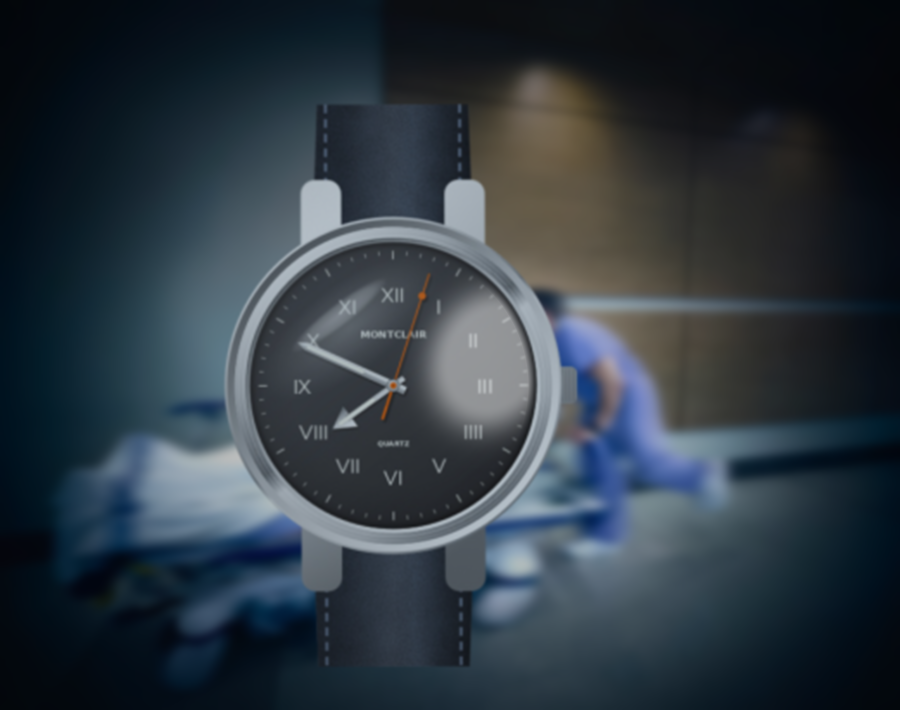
**7:49:03**
